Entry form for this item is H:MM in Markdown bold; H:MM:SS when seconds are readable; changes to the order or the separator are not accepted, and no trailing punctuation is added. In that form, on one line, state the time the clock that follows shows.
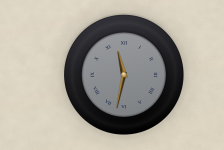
**11:32**
